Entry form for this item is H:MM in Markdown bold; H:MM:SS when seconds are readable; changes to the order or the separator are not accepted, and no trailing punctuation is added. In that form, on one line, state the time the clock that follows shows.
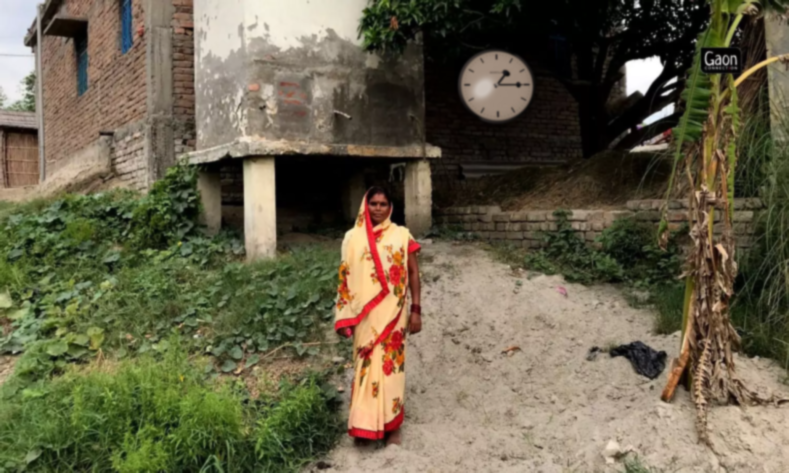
**1:15**
